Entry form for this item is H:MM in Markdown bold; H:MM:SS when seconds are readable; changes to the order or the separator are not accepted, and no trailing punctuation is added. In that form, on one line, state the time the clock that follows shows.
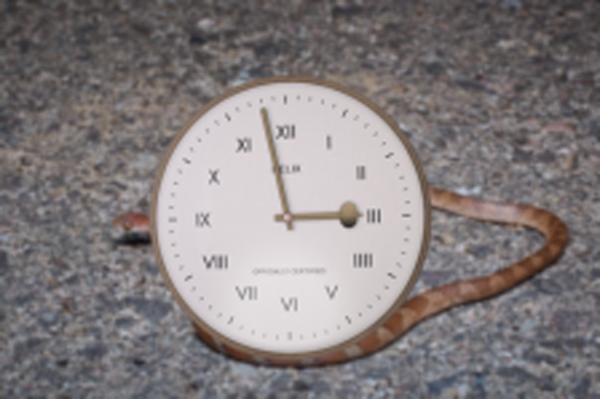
**2:58**
